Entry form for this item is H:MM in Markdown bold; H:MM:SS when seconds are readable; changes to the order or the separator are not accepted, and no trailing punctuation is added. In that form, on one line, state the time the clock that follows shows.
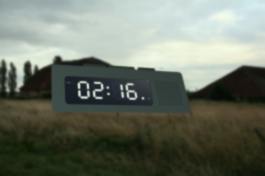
**2:16**
